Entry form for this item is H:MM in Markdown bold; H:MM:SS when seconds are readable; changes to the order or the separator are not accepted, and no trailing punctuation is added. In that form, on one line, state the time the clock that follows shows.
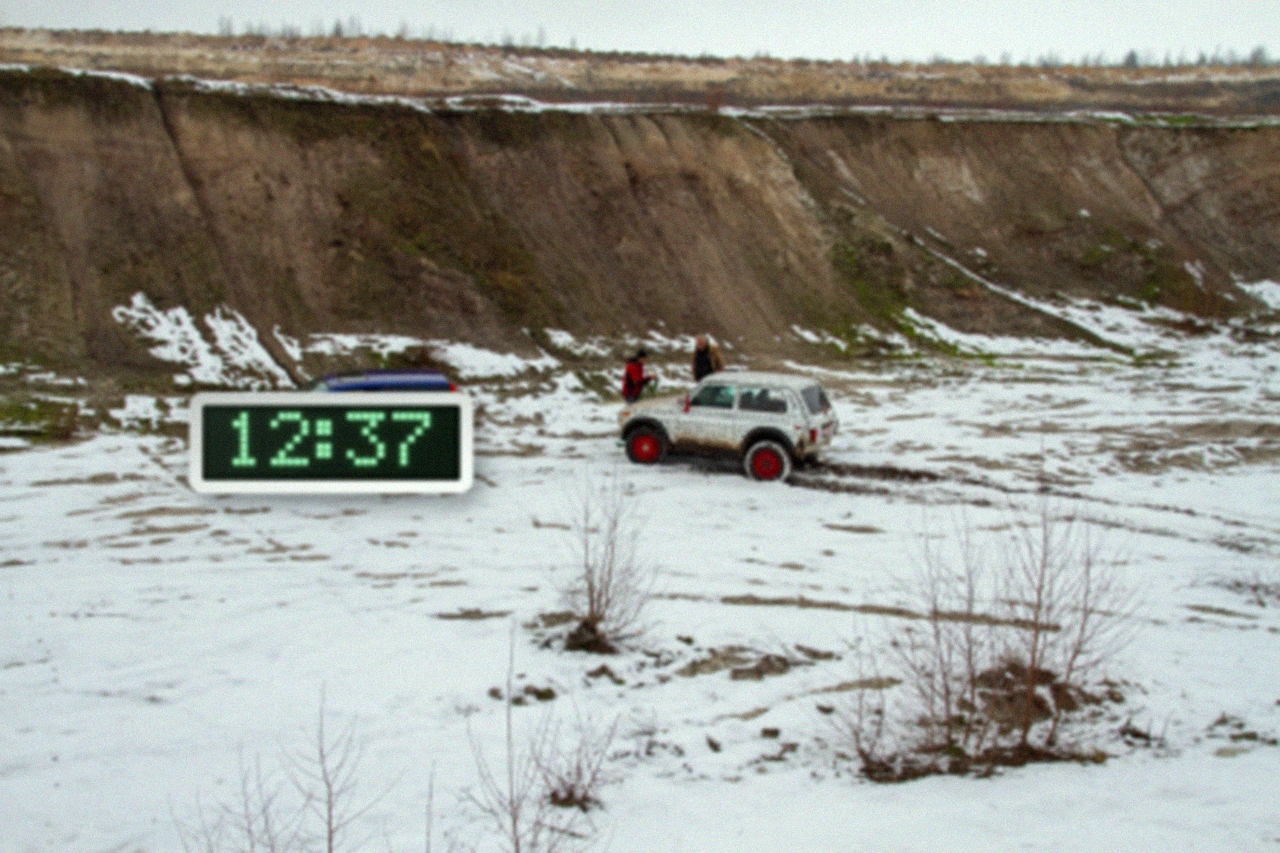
**12:37**
